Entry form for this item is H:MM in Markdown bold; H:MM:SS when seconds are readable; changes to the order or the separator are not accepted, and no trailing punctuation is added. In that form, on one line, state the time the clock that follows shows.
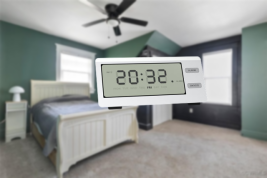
**20:32**
